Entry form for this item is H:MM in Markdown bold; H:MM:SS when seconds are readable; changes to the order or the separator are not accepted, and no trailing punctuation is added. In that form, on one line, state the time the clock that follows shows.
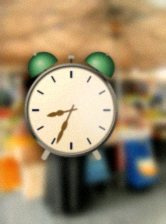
**8:34**
